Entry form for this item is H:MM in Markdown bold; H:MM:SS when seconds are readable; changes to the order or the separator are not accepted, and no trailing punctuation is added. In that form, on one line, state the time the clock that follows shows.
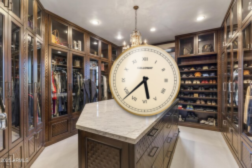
**5:38**
